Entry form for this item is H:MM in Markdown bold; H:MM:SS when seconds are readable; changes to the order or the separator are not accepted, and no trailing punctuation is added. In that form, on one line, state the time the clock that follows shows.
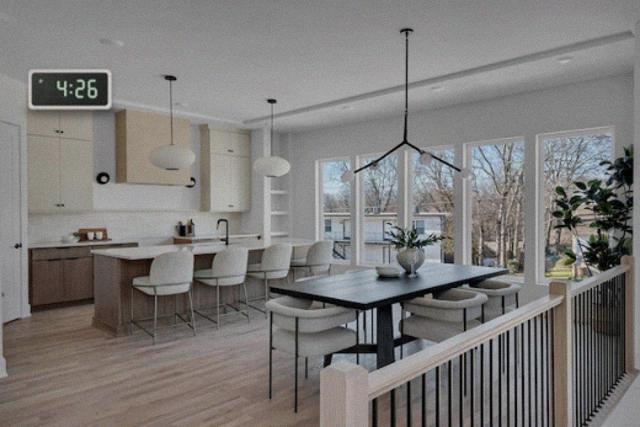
**4:26**
